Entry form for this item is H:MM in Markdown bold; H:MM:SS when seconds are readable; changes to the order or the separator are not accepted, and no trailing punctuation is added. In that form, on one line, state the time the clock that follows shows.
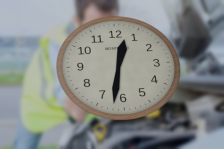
**12:32**
